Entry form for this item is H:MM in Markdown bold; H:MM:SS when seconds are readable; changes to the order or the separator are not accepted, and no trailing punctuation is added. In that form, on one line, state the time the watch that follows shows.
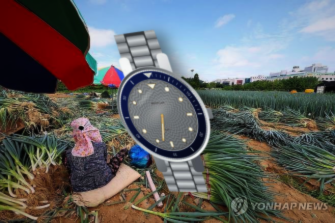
**6:33**
